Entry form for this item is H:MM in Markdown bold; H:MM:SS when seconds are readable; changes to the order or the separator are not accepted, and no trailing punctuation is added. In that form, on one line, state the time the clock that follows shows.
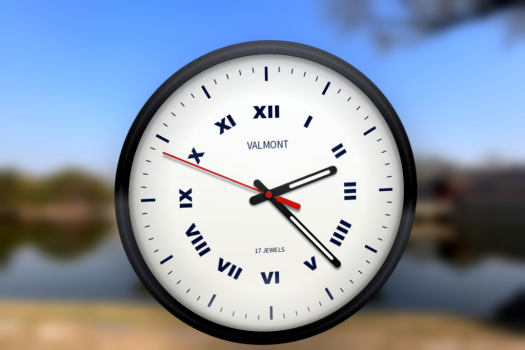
**2:22:49**
